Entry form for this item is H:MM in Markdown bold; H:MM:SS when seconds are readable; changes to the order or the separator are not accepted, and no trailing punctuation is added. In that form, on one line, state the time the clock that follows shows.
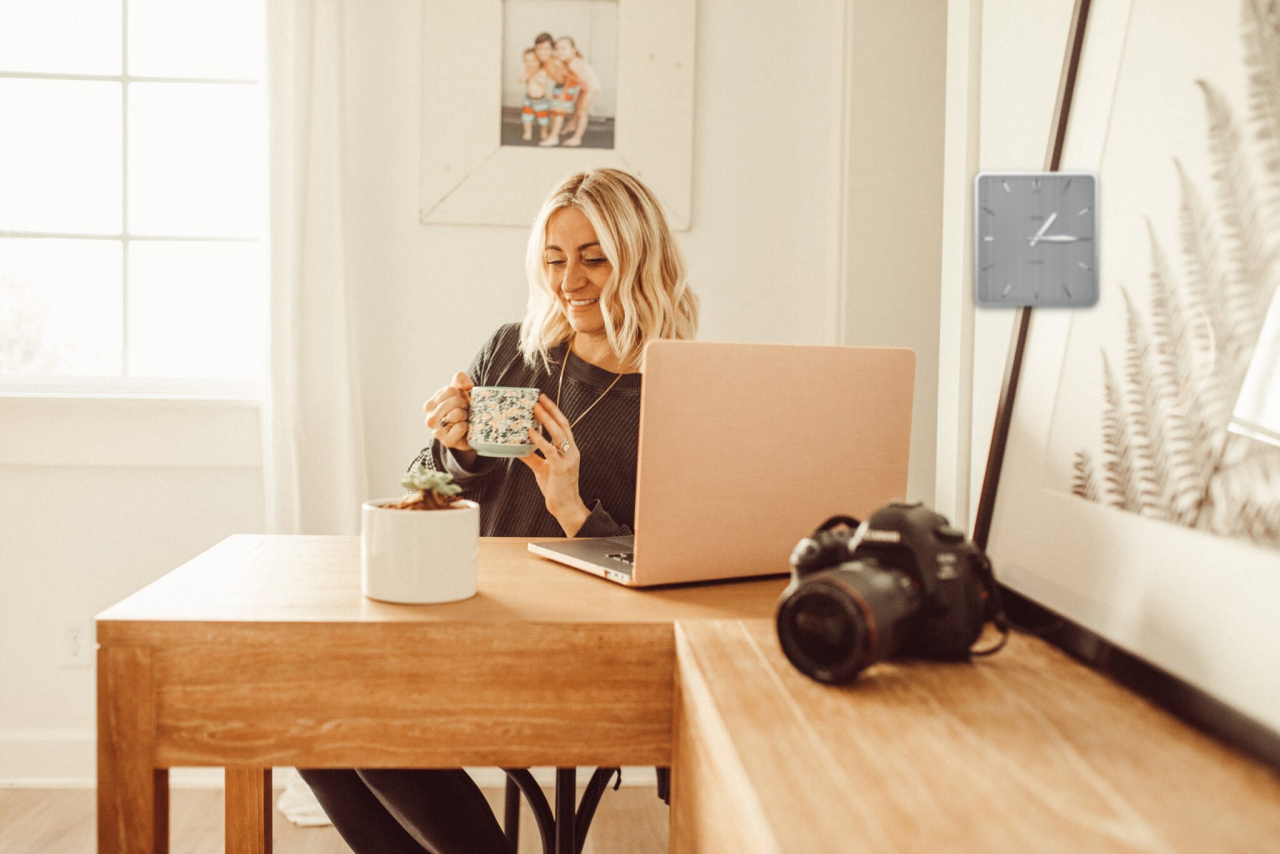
**1:15**
